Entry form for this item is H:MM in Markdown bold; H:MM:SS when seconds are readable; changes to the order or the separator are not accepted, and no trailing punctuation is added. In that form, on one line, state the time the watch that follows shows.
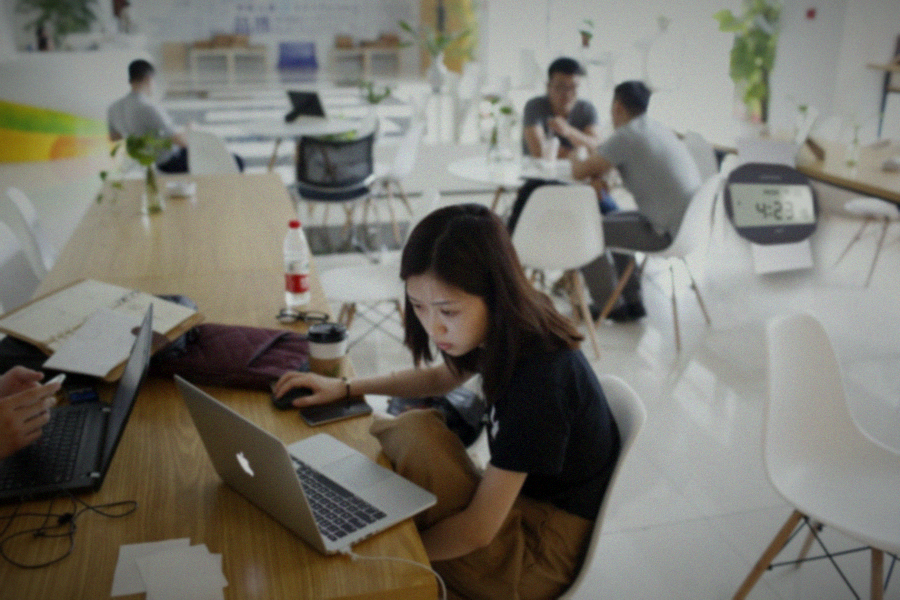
**4:23**
